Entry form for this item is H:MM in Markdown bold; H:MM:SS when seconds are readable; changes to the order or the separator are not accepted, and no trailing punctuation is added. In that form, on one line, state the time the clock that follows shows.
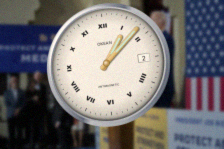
**1:08**
